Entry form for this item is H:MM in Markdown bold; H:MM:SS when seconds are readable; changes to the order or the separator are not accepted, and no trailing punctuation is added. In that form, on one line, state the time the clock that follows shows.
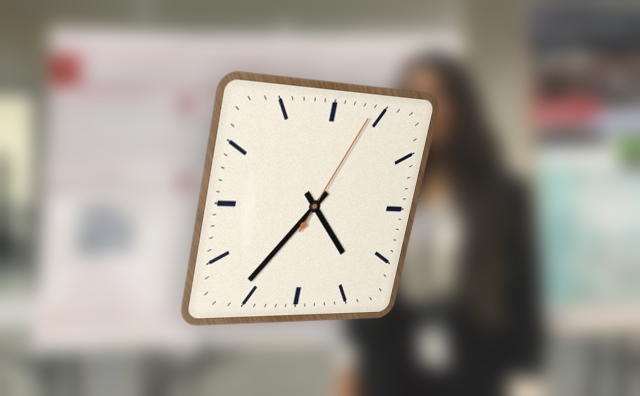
**4:36:04**
